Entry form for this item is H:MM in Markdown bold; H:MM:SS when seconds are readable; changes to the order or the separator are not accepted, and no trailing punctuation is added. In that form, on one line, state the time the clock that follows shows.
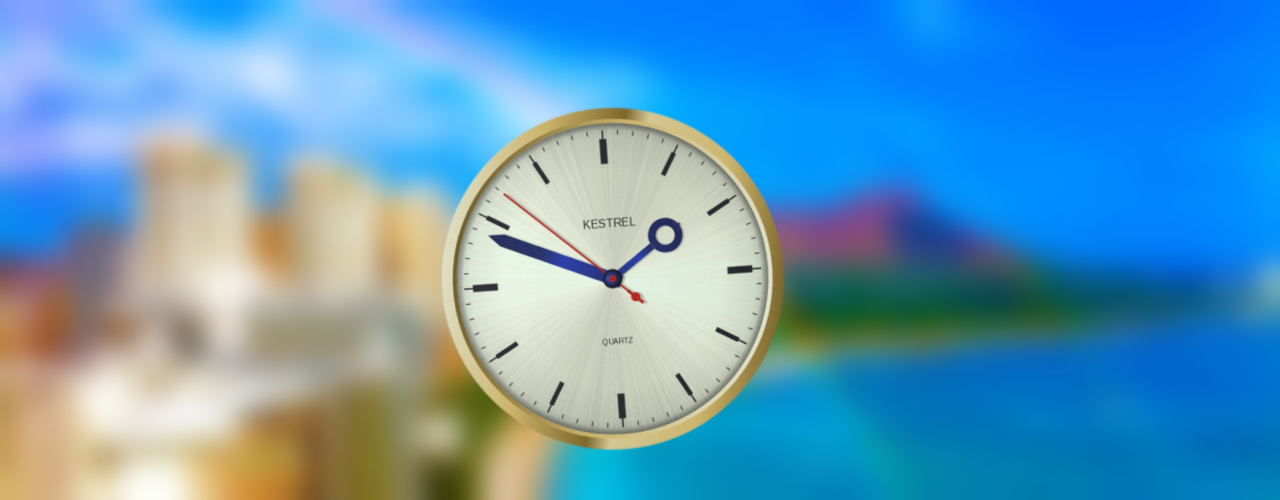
**1:48:52**
